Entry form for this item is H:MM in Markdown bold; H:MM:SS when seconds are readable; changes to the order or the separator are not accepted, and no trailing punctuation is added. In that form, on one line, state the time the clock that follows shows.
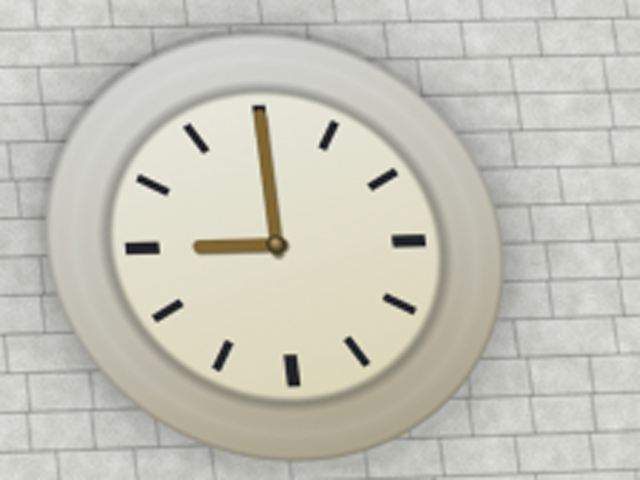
**9:00**
